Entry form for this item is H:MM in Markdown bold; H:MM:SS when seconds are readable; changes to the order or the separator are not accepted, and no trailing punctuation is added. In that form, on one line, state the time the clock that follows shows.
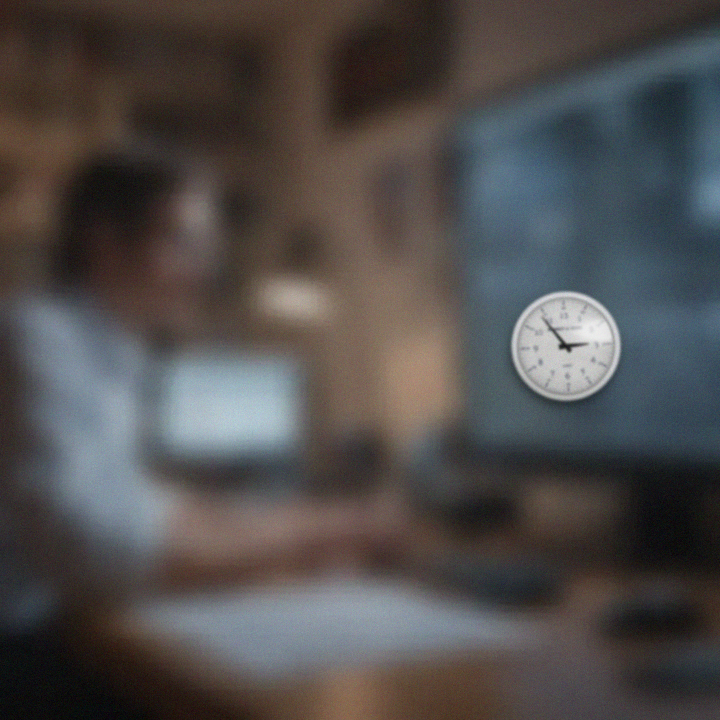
**2:54**
